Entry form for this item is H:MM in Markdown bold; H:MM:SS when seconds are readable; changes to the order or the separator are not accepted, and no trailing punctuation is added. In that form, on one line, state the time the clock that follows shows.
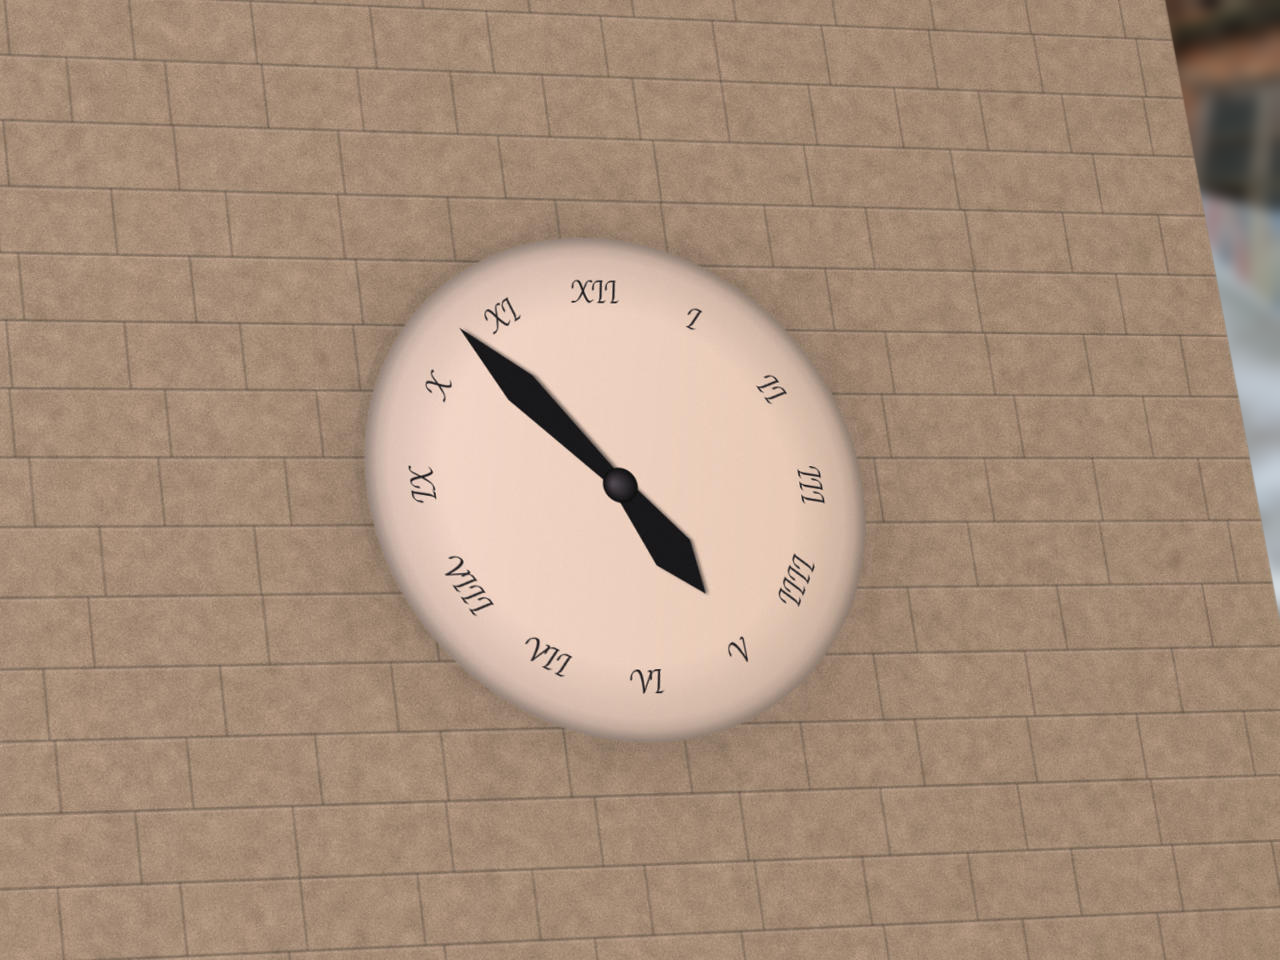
**4:53**
